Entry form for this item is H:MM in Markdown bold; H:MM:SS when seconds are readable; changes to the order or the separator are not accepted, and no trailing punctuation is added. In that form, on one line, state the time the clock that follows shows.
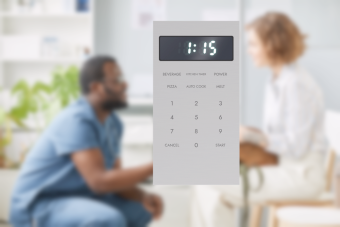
**1:15**
